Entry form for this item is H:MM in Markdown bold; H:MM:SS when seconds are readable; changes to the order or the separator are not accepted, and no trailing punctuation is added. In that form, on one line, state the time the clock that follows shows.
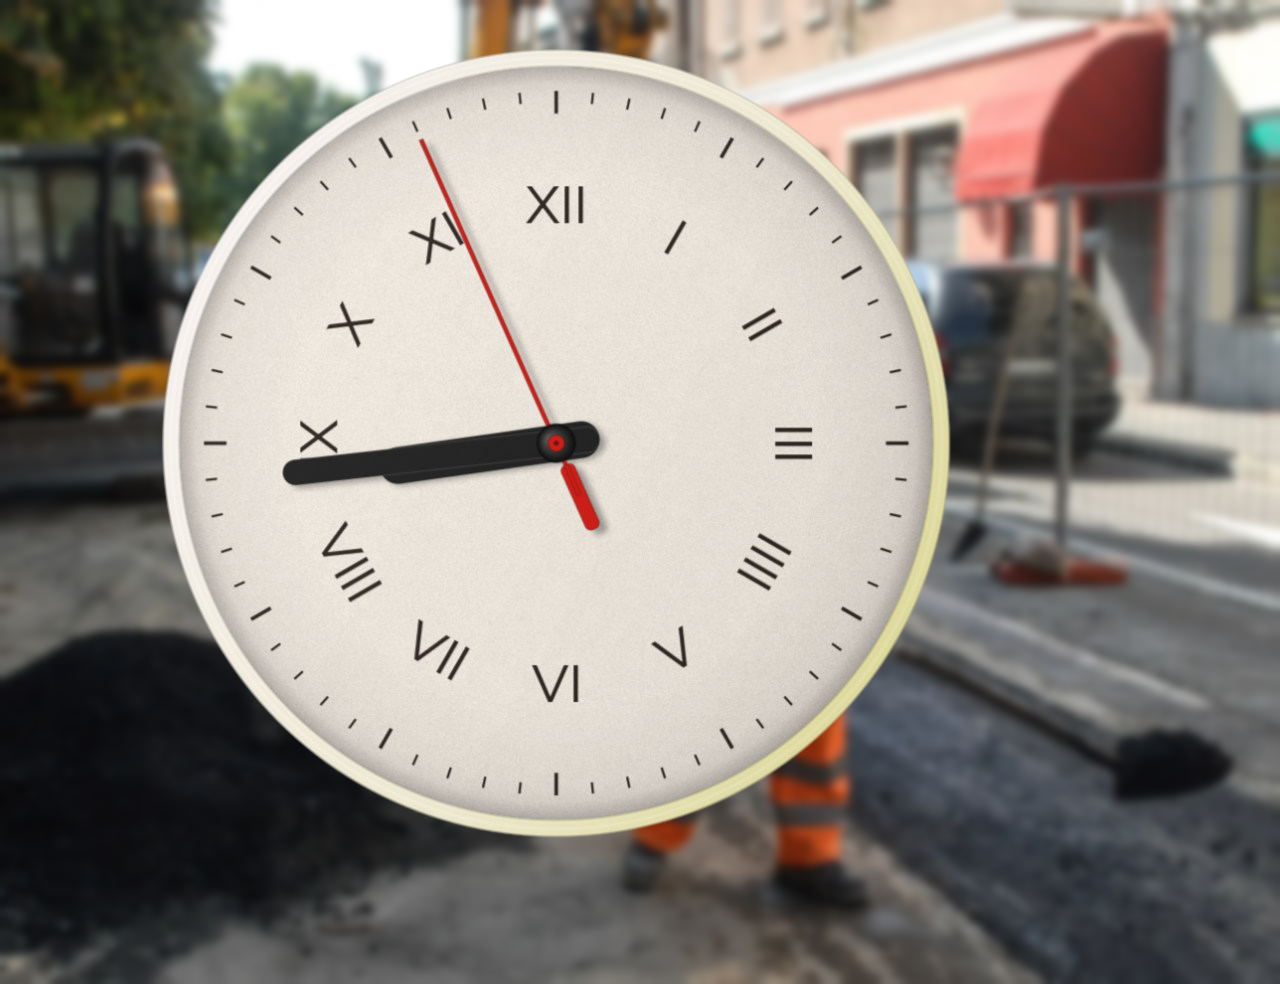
**8:43:56**
